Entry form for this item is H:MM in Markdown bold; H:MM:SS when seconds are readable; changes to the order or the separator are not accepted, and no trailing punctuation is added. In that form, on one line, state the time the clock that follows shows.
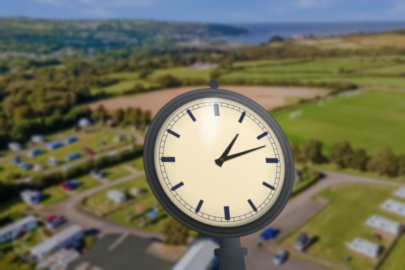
**1:12**
